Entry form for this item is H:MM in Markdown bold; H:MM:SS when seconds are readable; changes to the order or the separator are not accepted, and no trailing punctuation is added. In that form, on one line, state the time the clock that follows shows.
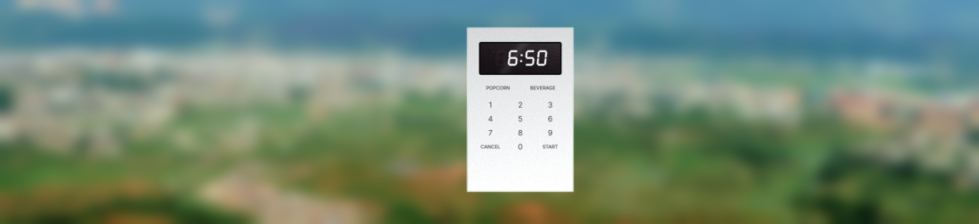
**6:50**
